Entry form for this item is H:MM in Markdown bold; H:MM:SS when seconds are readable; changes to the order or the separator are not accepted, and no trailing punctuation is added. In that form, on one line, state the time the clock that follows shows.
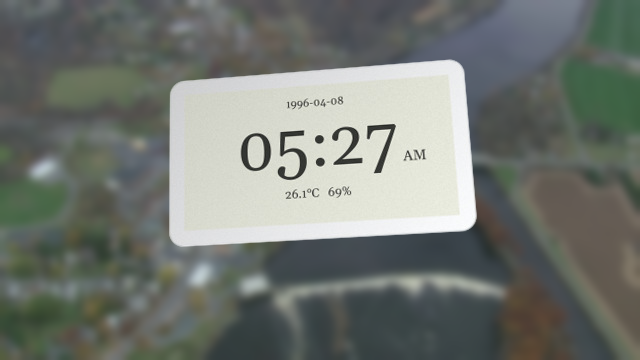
**5:27**
